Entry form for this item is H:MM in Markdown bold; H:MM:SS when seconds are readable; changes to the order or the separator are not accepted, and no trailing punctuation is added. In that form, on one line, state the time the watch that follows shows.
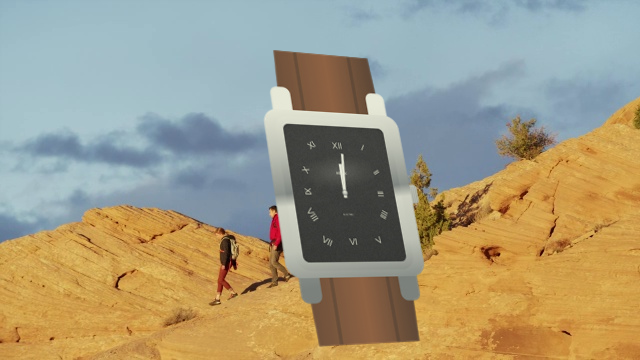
**12:01**
